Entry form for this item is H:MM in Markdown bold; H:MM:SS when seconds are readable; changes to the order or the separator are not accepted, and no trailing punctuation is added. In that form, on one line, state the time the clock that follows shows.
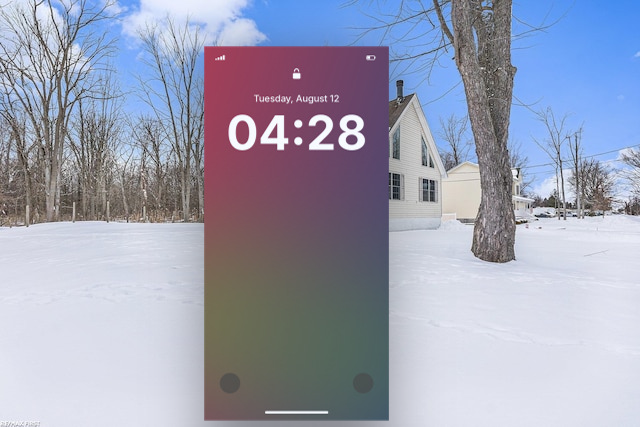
**4:28**
